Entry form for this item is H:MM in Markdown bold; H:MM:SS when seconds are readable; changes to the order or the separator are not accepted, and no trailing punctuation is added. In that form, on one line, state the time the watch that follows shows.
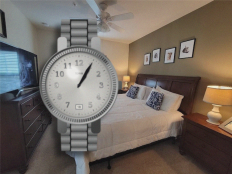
**1:05**
